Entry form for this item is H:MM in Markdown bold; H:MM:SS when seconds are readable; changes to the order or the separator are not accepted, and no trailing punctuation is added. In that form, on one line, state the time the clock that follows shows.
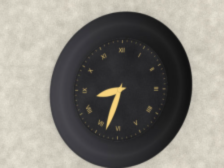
**8:33**
